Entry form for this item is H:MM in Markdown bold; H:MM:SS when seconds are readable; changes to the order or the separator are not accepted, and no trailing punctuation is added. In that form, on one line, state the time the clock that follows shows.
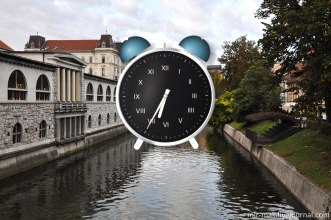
**6:35**
